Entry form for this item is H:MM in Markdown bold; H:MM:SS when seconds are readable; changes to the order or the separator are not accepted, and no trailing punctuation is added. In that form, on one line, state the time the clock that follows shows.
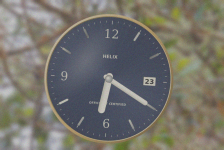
**6:20**
